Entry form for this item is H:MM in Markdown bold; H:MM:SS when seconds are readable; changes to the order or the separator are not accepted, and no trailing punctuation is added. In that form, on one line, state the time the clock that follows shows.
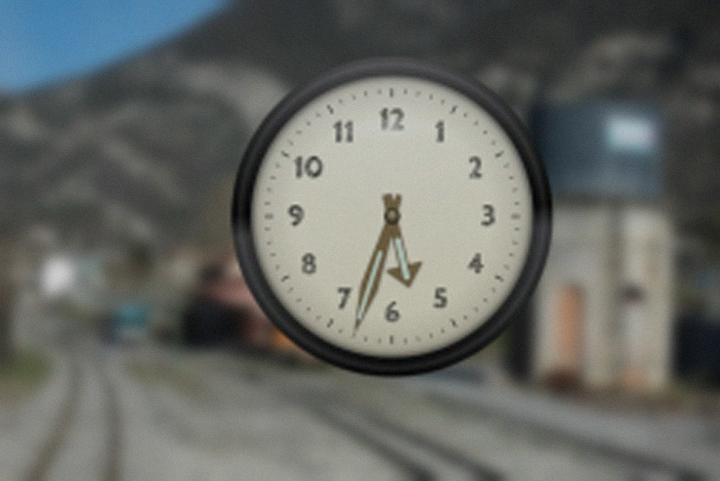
**5:33**
